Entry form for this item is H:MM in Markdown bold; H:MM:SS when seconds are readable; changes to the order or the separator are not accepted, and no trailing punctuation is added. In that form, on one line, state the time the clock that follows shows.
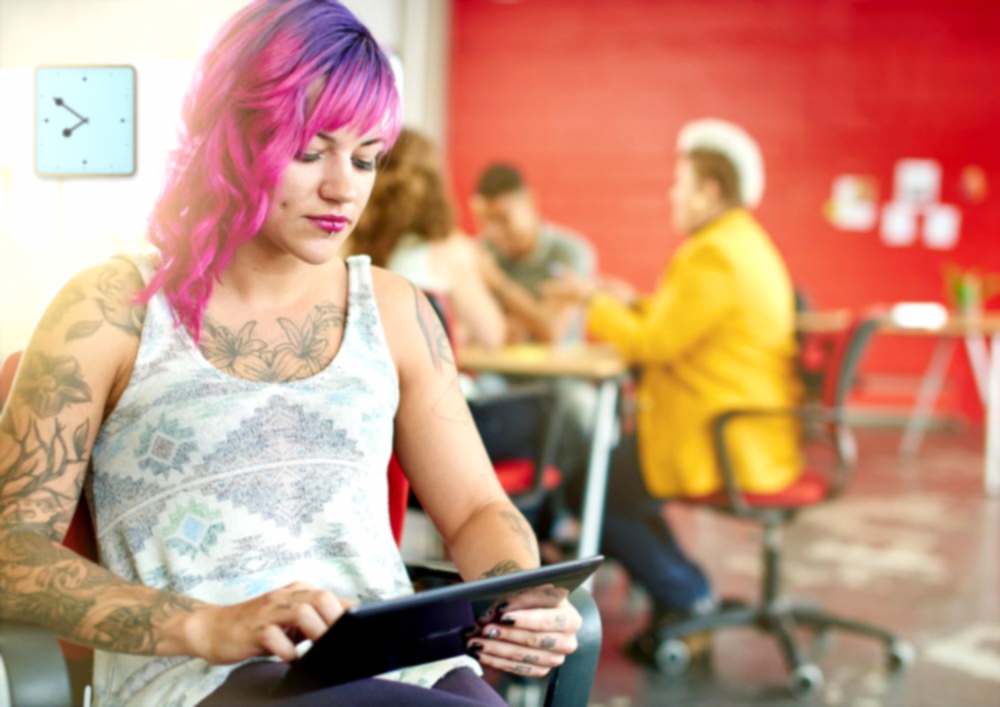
**7:51**
